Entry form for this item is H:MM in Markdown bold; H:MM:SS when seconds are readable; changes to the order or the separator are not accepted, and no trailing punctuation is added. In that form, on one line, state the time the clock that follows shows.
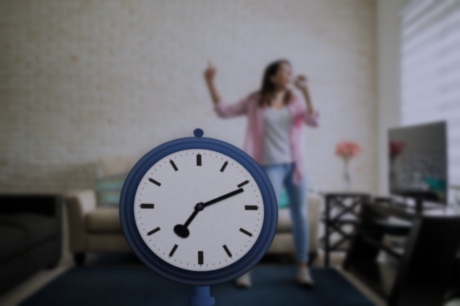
**7:11**
